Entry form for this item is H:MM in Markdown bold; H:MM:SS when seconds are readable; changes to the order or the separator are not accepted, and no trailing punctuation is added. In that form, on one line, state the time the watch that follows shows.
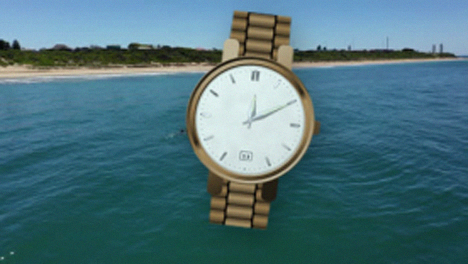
**12:10**
